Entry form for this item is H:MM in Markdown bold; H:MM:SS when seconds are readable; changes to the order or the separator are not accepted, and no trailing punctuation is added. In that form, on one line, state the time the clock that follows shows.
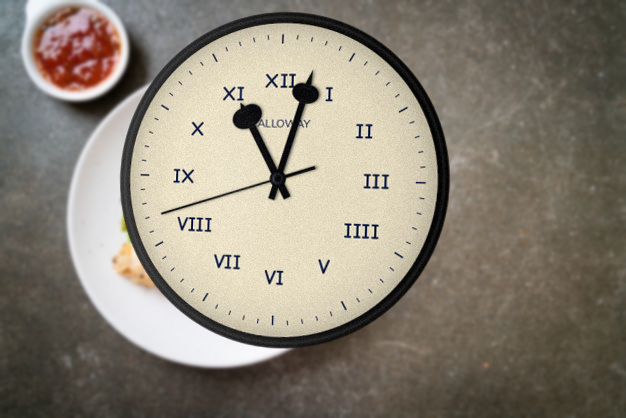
**11:02:42**
